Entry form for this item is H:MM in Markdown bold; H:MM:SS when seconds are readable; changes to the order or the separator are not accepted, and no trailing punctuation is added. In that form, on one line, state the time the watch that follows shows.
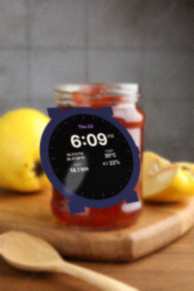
**6:09**
